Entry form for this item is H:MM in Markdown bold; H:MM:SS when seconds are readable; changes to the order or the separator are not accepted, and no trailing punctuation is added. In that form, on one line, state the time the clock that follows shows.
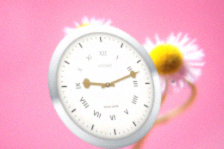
**9:12**
